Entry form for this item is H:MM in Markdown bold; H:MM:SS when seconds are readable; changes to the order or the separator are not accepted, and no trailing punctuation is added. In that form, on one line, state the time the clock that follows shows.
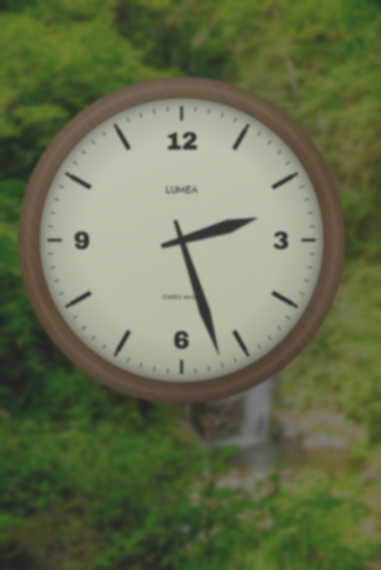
**2:27**
